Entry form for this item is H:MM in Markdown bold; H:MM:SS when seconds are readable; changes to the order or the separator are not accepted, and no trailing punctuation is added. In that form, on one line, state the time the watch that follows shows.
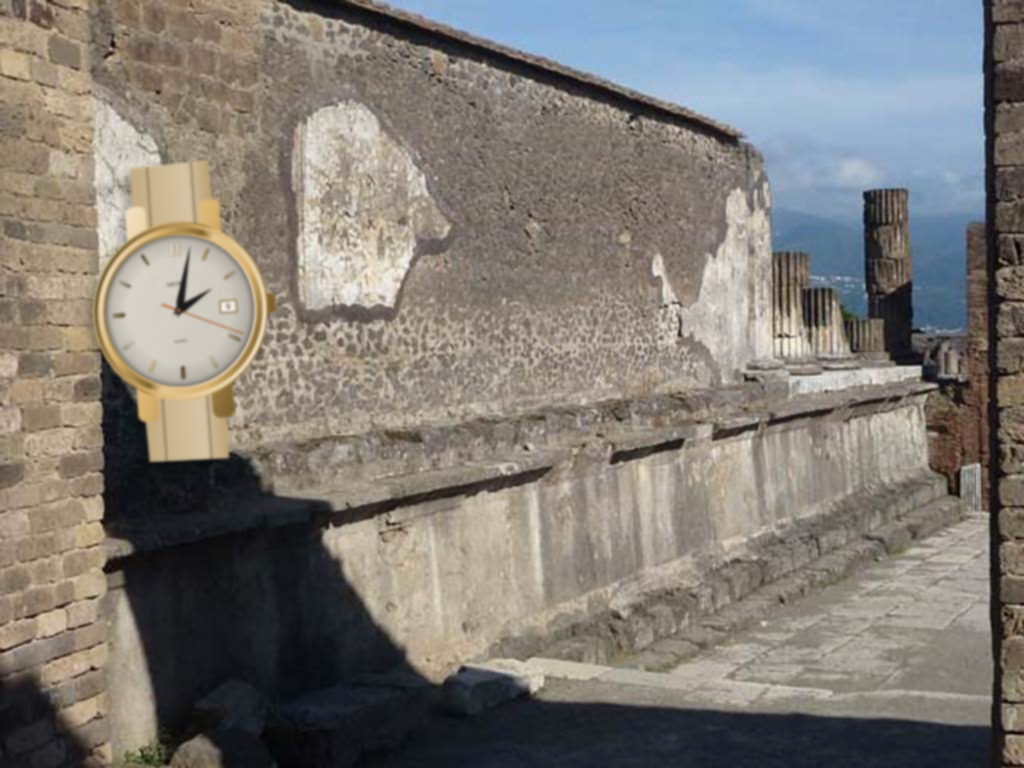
**2:02:19**
